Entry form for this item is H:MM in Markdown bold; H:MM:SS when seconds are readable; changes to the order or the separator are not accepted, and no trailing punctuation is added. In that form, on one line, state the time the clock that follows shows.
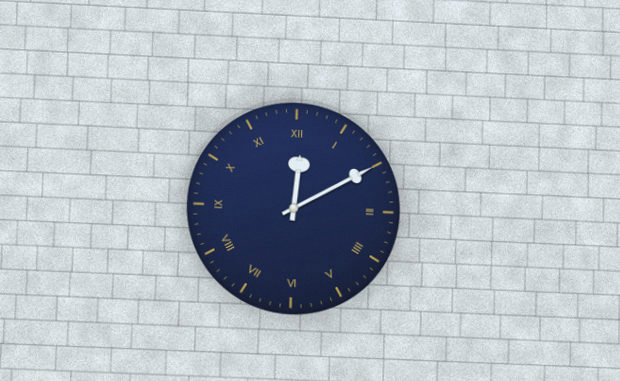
**12:10**
